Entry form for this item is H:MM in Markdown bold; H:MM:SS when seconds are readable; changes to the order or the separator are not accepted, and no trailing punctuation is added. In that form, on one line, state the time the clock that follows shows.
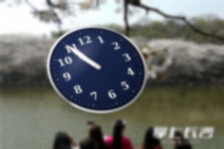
**10:55**
